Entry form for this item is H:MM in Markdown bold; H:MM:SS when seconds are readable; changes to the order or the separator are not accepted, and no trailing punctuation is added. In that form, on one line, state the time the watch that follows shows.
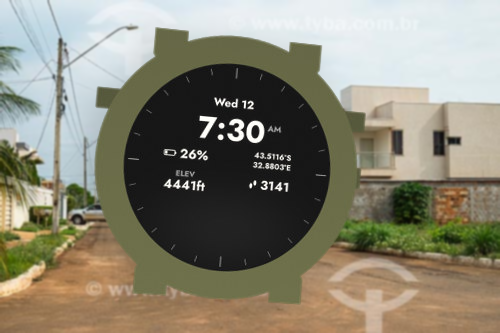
**7:30**
